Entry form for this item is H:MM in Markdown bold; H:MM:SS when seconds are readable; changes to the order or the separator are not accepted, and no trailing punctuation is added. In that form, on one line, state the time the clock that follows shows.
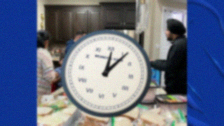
**12:06**
